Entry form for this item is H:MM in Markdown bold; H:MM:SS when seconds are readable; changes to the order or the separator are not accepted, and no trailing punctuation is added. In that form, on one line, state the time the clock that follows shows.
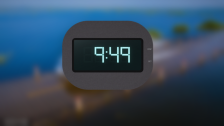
**9:49**
